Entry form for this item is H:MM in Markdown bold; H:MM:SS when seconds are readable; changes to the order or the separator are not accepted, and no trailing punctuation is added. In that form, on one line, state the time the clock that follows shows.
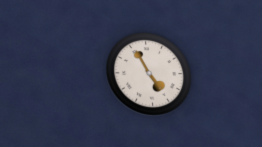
**4:56**
